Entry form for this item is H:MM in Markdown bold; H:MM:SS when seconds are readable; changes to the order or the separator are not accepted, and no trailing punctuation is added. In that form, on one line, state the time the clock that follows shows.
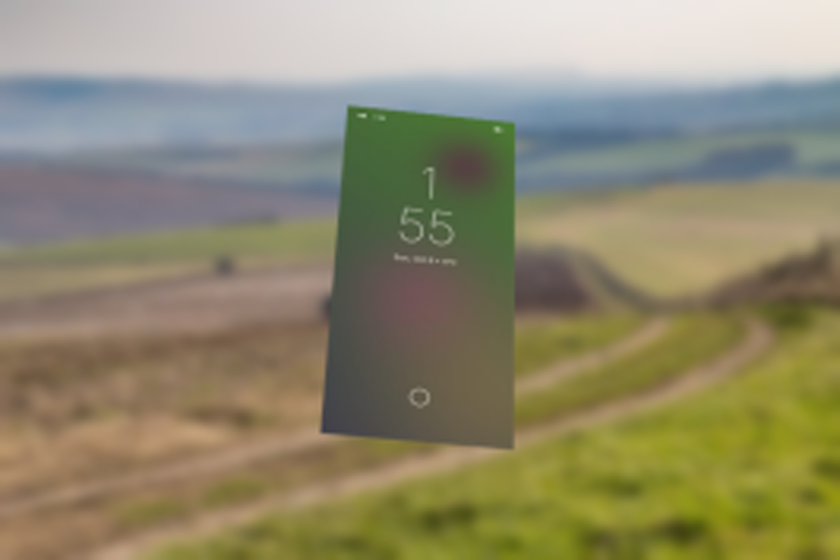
**1:55**
